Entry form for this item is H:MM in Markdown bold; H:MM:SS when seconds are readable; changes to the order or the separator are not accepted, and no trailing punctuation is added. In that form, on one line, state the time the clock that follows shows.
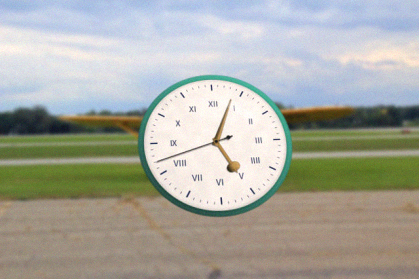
**5:03:42**
